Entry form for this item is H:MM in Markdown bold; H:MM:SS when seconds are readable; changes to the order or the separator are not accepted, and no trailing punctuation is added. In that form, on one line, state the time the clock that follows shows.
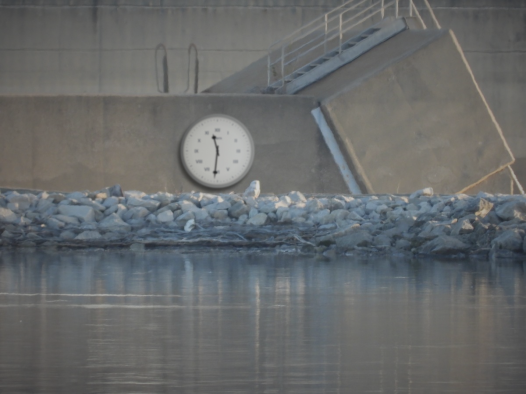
**11:31**
